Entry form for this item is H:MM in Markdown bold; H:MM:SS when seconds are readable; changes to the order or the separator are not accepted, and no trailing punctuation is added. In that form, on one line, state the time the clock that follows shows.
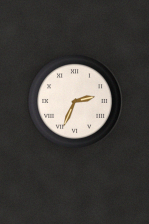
**2:34**
